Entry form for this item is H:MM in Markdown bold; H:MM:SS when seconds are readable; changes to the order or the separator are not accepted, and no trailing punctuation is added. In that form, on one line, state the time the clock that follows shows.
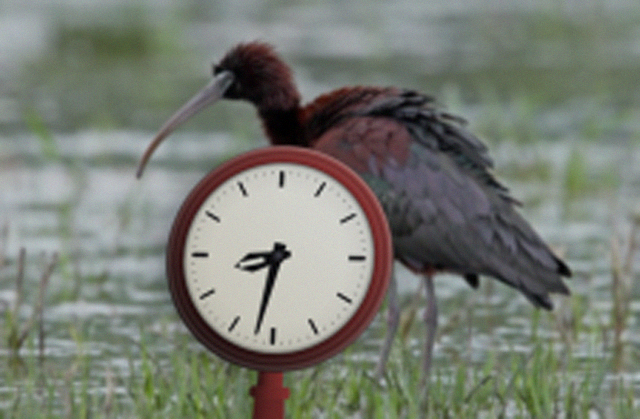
**8:32**
